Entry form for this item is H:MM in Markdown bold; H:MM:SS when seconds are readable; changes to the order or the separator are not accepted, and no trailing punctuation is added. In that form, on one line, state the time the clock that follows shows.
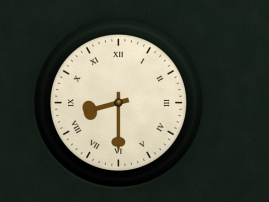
**8:30**
